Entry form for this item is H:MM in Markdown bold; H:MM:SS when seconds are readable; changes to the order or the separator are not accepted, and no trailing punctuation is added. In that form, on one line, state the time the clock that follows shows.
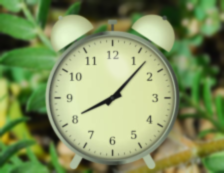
**8:07**
